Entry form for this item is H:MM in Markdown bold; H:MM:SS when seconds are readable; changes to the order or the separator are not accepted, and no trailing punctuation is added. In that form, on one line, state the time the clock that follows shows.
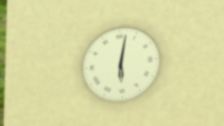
**6:02**
